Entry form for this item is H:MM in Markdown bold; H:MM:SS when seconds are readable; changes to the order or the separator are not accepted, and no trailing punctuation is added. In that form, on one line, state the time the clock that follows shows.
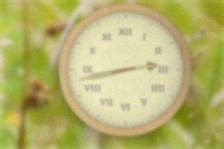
**2:43**
